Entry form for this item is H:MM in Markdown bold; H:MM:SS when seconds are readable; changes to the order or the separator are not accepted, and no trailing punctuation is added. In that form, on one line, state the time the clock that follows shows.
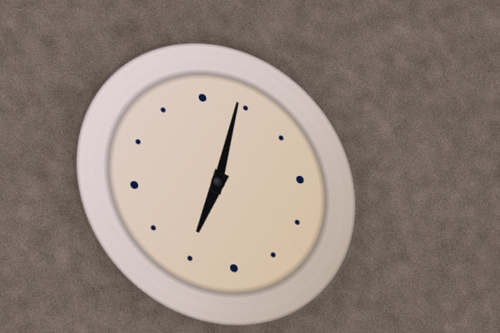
**7:04**
